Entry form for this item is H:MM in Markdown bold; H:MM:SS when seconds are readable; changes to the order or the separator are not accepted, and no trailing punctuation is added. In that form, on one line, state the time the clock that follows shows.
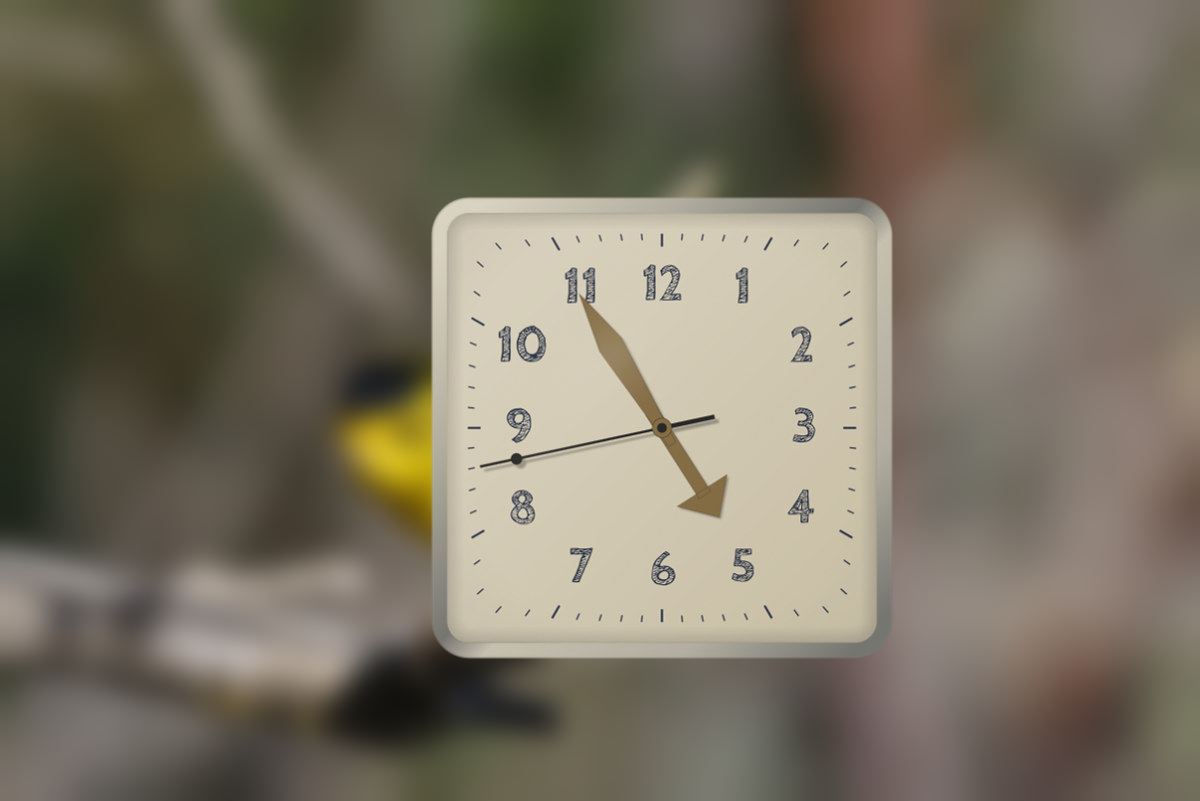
**4:54:43**
